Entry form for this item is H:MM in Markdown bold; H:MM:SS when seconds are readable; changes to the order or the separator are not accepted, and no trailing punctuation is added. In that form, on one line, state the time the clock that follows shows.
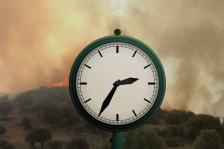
**2:35**
